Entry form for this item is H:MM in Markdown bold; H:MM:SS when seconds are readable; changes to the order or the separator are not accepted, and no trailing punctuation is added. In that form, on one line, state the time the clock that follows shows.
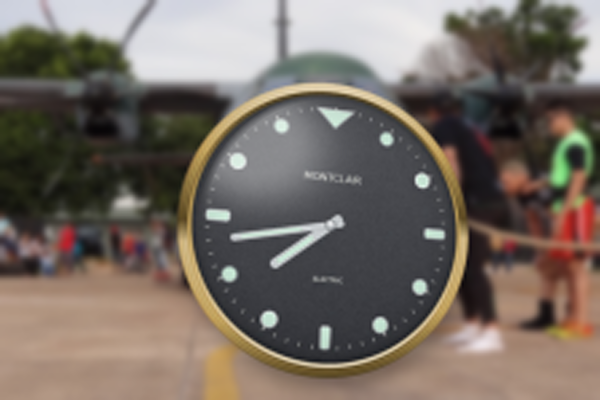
**7:43**
